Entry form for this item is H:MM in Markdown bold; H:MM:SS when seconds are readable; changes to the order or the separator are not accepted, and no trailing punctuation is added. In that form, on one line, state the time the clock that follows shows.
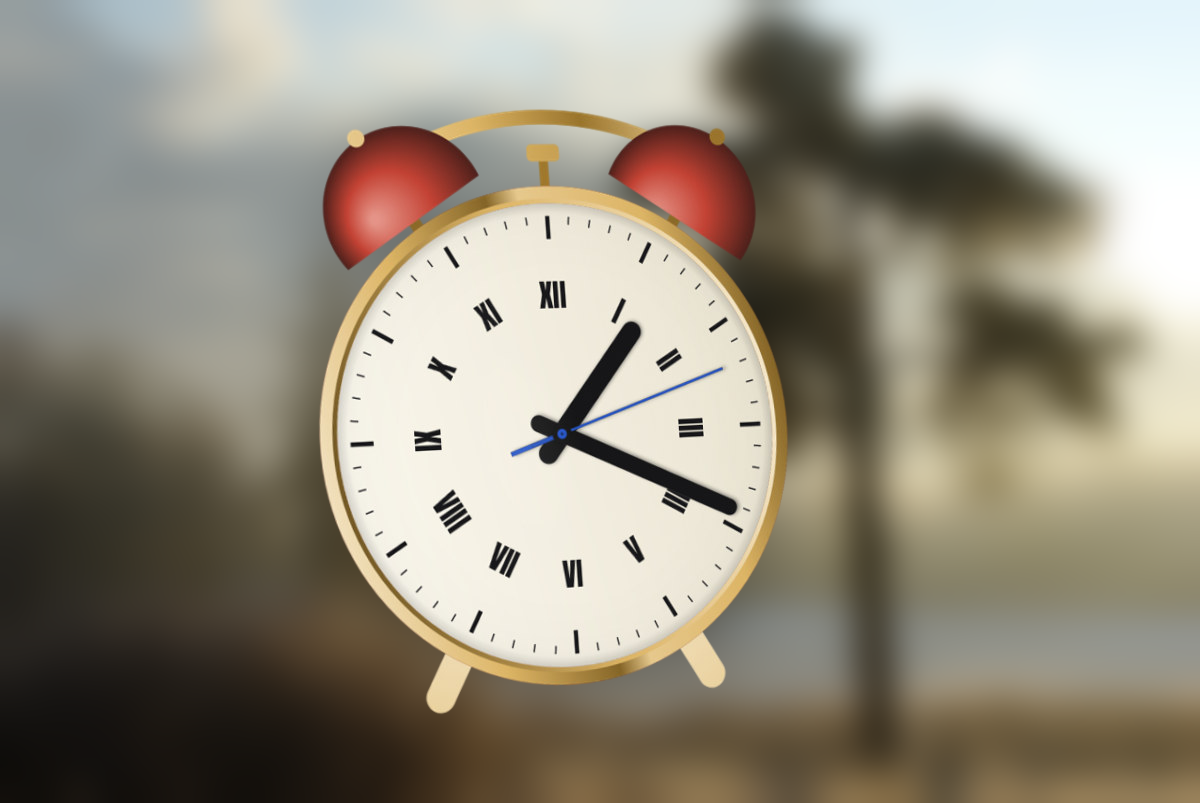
**1:19:12**
